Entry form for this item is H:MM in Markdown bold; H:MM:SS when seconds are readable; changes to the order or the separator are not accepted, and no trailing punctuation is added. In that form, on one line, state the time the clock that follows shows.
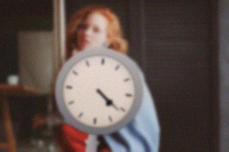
**4:21**
